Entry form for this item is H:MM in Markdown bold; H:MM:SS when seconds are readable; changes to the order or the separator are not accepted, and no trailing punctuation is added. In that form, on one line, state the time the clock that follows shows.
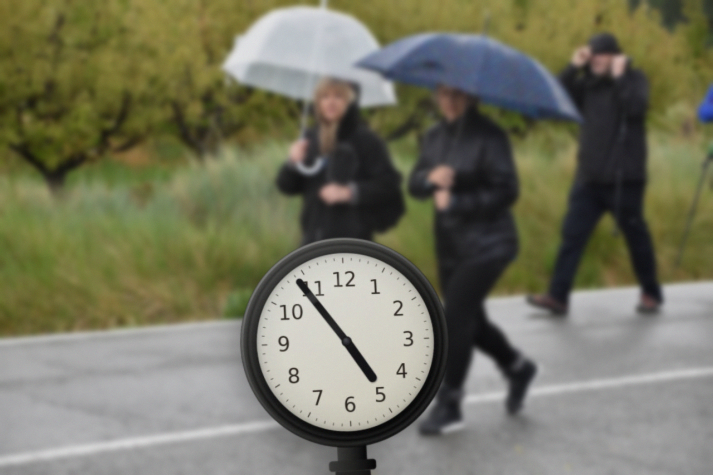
**4:54**
